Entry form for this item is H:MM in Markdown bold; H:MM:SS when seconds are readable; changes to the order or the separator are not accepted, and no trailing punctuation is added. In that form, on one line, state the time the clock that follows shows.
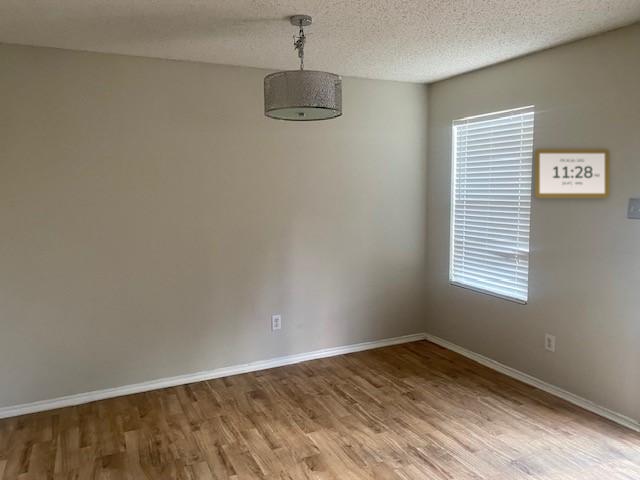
**11:28**
